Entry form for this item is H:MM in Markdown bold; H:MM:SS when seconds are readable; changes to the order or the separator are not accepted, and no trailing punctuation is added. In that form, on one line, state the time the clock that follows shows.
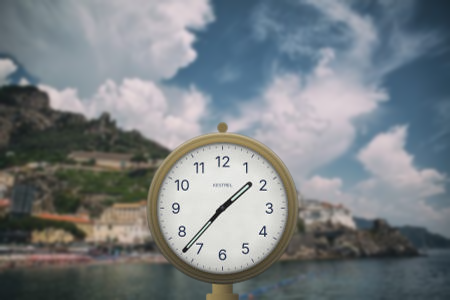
**1:37**
